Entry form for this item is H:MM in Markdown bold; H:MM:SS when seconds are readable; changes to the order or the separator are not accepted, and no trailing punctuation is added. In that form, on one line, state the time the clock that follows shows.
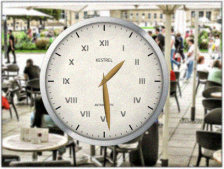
**1:29**
